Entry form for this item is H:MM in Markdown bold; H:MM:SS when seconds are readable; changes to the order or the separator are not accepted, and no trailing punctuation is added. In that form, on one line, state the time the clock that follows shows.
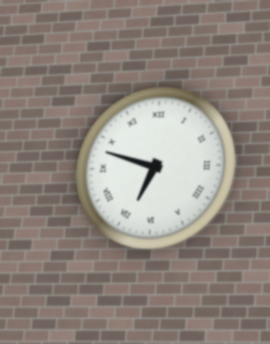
**6:48**
